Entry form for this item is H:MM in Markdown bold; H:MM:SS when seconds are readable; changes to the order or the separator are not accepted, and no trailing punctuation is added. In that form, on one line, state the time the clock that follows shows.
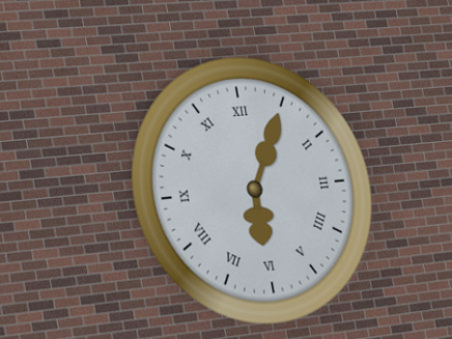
**6:05**
